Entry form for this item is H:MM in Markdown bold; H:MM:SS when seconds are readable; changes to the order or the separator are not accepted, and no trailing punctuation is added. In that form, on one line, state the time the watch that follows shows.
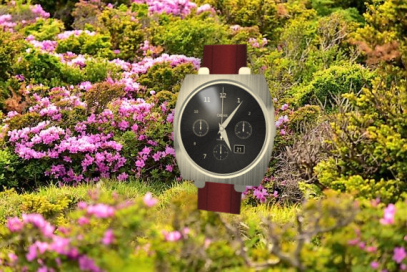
**5:06**
